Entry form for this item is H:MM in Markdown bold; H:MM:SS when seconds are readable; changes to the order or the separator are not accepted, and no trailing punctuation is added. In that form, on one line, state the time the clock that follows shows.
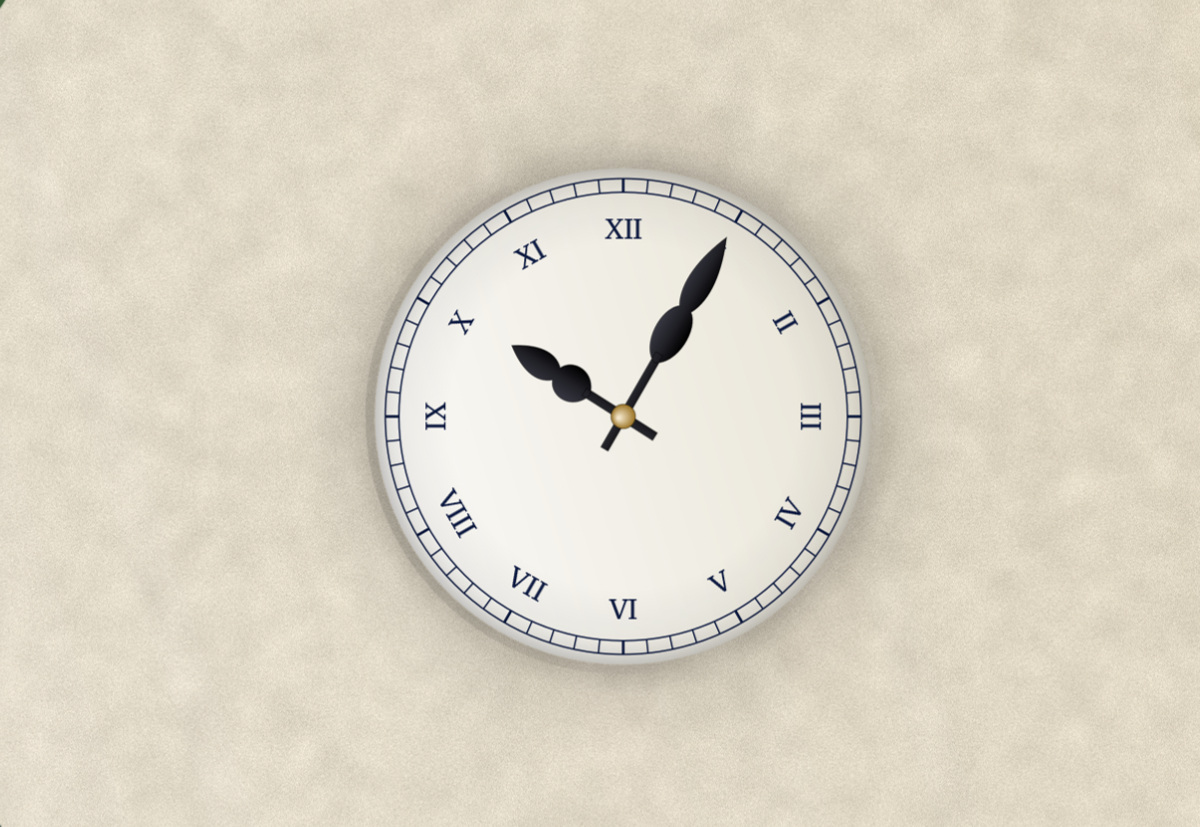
**10:05**
